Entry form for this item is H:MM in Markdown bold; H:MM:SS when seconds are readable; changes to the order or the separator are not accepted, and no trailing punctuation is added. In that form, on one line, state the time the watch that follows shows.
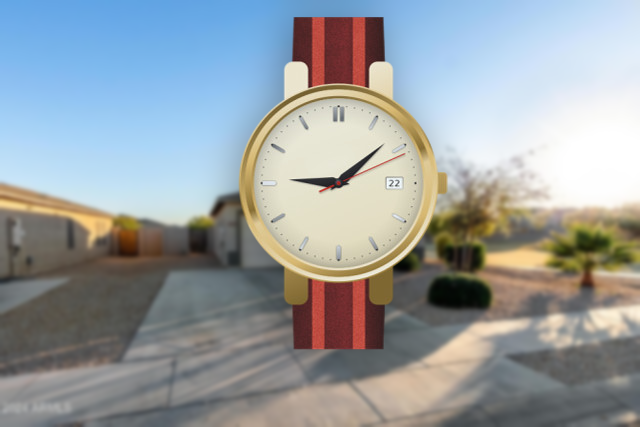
**9:08:11**
